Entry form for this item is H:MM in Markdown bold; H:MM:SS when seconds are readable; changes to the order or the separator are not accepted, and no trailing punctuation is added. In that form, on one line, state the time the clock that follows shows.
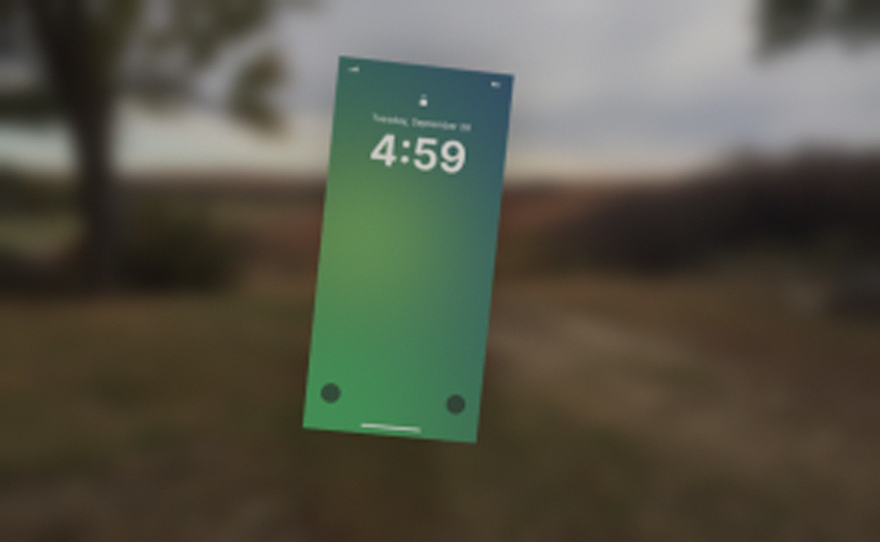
**4:59**
